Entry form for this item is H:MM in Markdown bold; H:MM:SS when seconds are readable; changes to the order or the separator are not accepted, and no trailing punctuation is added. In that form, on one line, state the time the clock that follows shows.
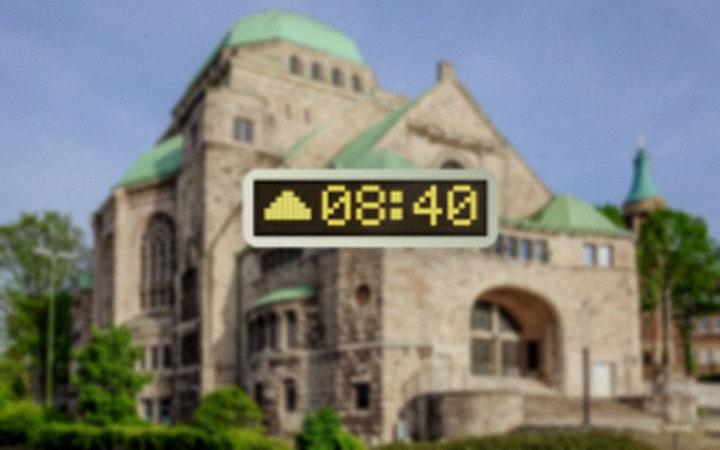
**8:40**
